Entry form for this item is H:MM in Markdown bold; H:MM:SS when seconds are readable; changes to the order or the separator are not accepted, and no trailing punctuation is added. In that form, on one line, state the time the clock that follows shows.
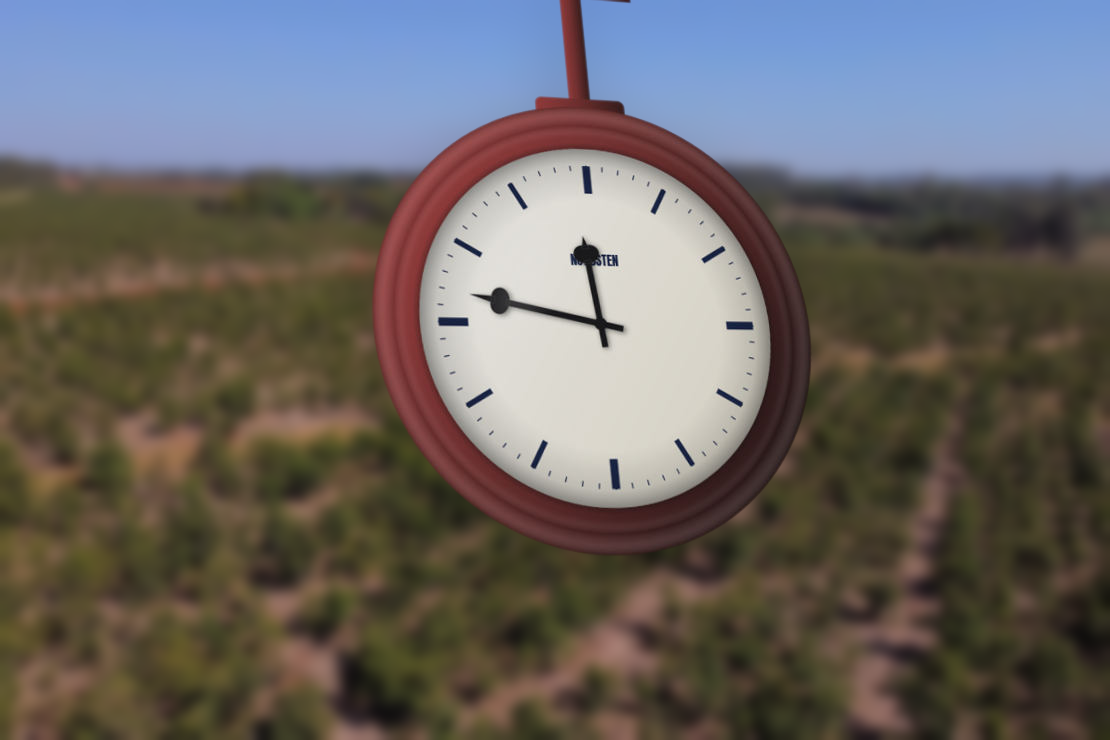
**11:47**
